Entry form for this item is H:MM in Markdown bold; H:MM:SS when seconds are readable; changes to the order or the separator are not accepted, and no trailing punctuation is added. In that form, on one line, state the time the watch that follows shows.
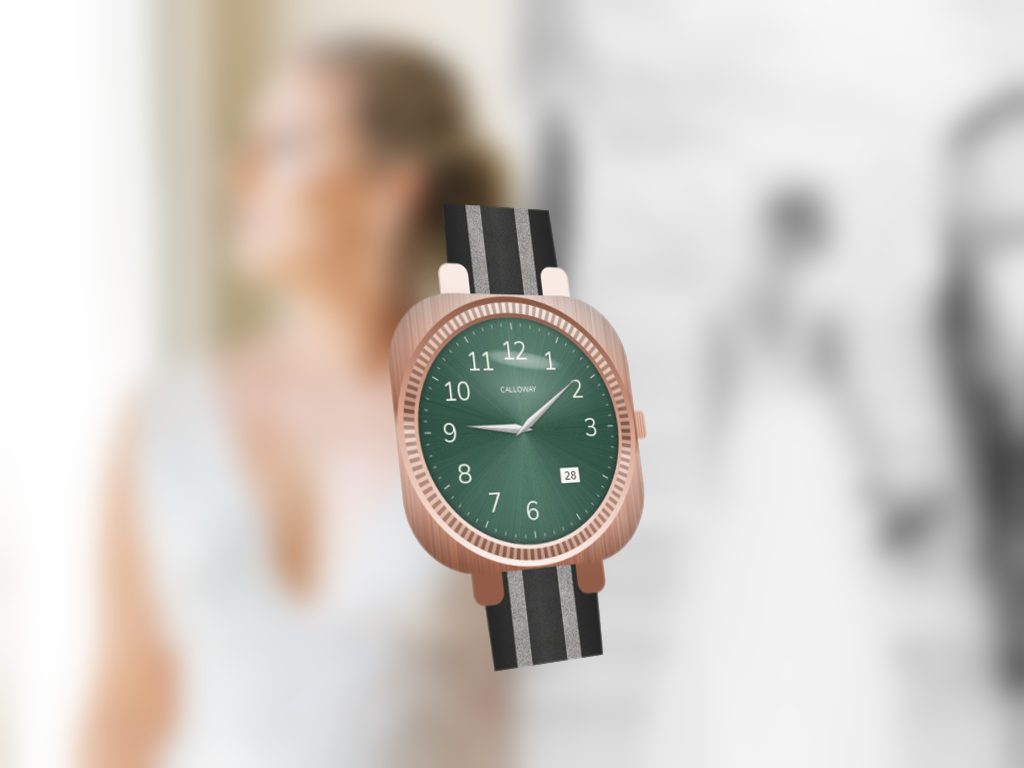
**9:09**
